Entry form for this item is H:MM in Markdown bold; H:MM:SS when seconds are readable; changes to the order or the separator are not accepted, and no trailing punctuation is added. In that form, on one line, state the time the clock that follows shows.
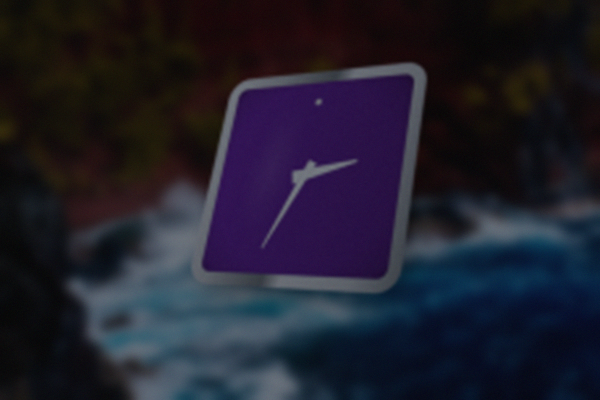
**2:34**
